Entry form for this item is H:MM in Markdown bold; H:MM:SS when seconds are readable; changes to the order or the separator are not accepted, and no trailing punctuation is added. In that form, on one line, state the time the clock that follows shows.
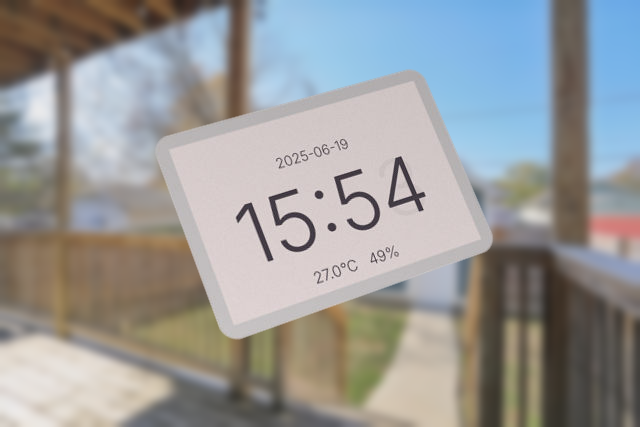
**15:54**
